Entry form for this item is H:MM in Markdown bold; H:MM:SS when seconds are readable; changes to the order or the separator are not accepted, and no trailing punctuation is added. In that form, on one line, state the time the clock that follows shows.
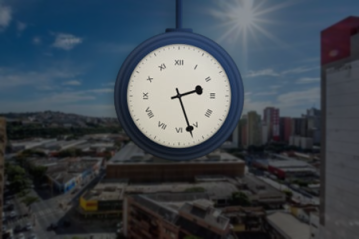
**2:27**
